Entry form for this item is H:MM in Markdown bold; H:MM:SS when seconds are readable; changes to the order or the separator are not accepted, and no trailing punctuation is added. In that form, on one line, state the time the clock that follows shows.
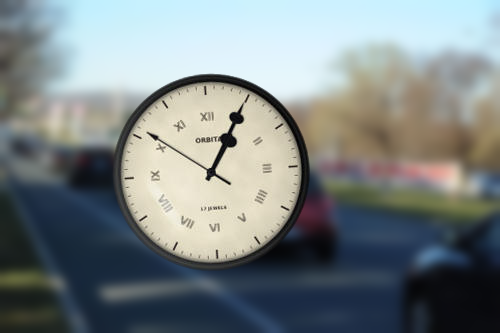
**1:04:51**
